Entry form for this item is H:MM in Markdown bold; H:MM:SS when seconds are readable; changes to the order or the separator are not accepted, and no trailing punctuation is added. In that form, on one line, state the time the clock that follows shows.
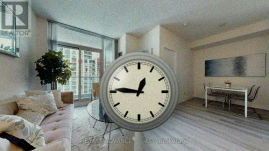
**12:46**
